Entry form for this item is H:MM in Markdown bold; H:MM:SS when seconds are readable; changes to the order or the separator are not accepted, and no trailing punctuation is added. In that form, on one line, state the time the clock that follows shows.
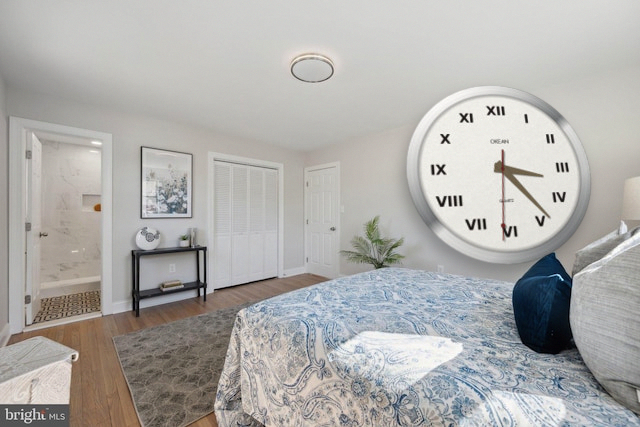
**3:23:31**
